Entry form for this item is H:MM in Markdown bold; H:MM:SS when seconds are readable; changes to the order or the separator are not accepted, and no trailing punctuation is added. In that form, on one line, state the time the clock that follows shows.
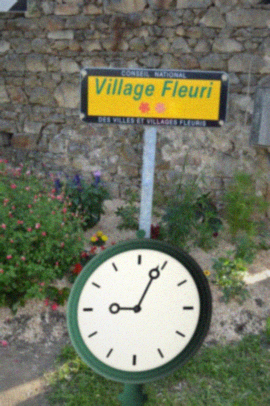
**9:04**
